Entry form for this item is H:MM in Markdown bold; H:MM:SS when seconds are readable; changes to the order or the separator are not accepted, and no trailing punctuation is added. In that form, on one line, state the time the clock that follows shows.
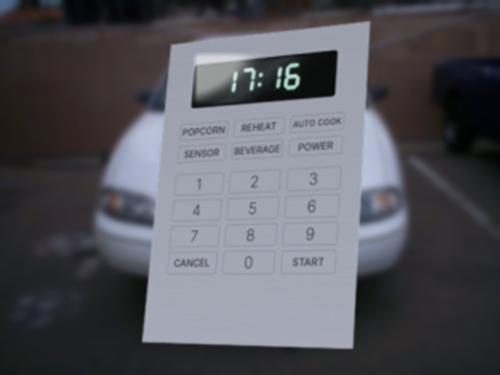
**17:16**
